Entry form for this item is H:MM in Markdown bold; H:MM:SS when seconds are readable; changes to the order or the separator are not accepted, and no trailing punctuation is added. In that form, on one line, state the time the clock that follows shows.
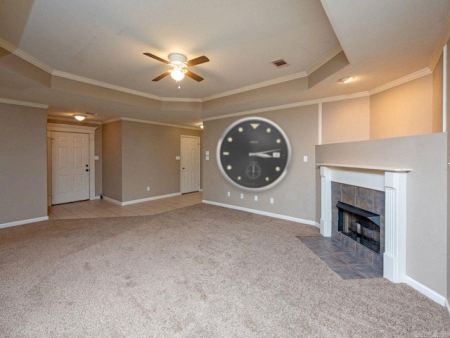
**3:13**
